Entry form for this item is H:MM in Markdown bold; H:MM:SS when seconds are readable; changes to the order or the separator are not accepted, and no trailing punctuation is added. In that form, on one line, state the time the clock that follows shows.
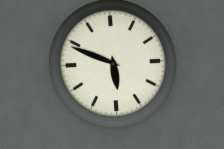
**5:49**
